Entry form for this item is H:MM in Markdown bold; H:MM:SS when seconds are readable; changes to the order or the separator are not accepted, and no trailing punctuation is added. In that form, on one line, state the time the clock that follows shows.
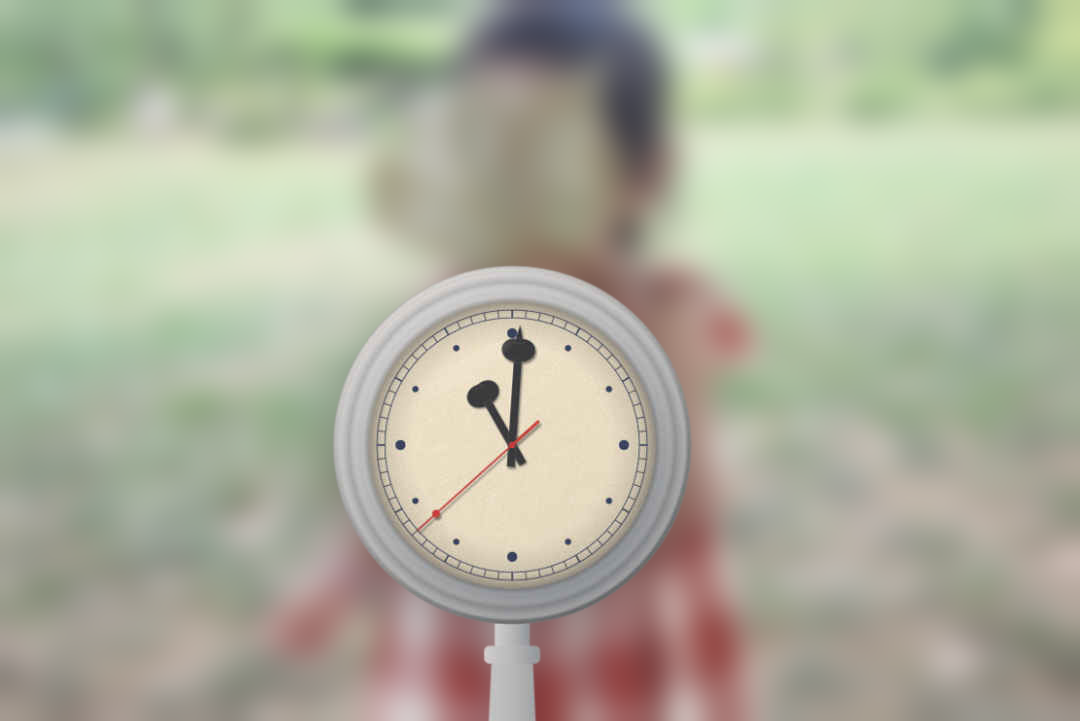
**11:00:38**
